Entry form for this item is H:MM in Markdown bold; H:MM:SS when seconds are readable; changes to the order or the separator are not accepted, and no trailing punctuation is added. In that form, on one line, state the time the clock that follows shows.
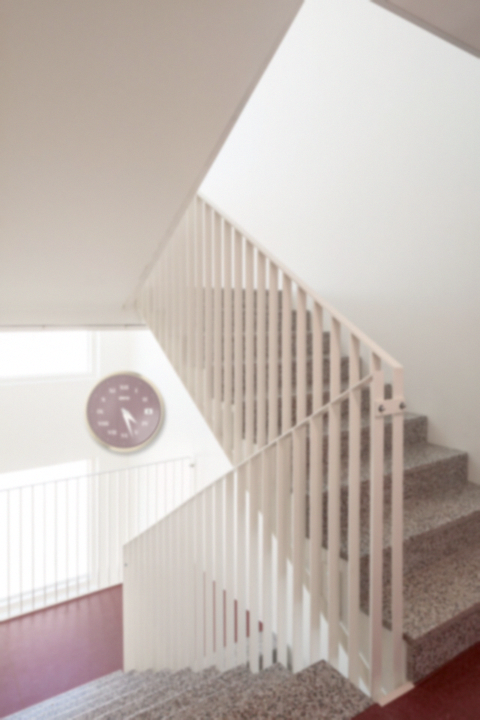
**4:27**
